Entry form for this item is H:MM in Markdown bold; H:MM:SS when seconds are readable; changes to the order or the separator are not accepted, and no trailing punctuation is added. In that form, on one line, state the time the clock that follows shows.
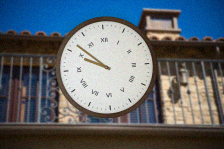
**9:52**
